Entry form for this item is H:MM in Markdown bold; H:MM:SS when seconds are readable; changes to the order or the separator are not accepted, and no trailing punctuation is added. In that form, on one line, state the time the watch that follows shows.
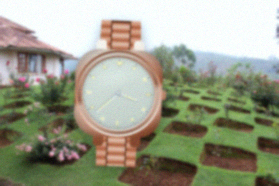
**3:38**
